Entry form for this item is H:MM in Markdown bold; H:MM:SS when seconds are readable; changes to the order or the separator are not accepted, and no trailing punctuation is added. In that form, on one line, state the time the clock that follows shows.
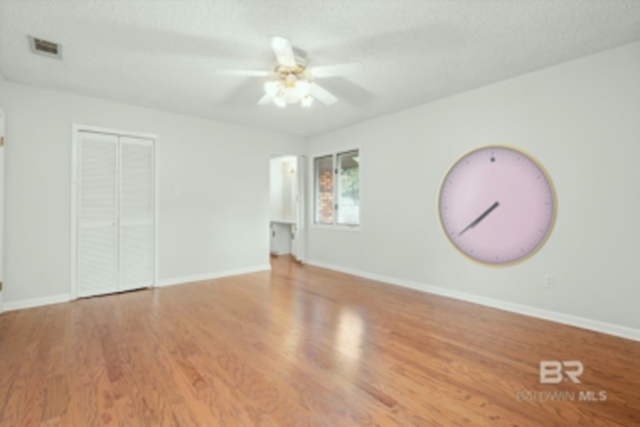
**7:39**
